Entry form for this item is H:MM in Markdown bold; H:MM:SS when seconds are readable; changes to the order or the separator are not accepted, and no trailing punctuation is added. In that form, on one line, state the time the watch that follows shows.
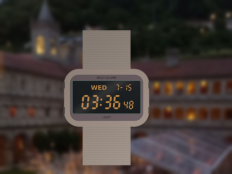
**3:36:48**
